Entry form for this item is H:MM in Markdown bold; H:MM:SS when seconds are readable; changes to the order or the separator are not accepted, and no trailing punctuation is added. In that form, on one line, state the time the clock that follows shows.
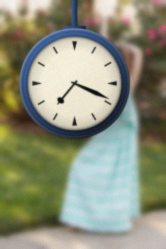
**7:19**
